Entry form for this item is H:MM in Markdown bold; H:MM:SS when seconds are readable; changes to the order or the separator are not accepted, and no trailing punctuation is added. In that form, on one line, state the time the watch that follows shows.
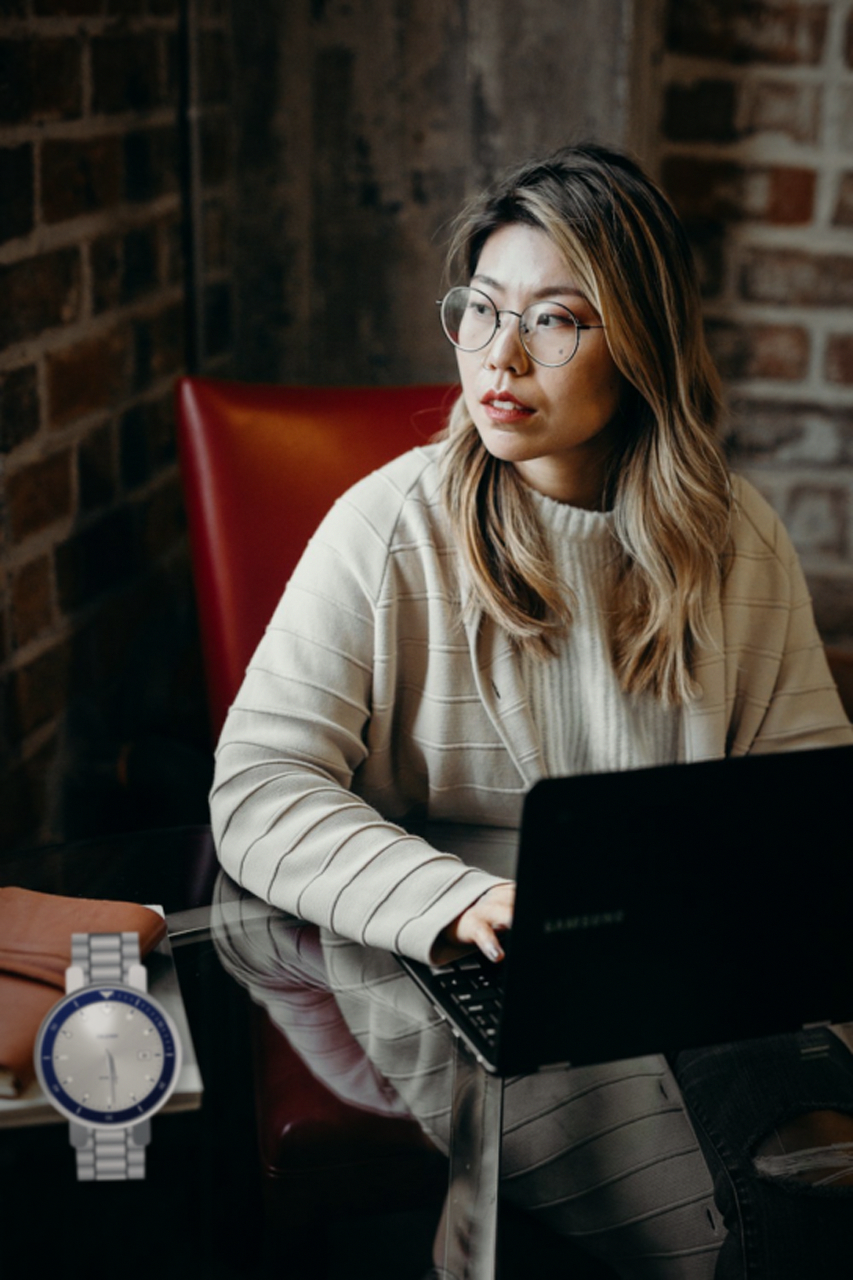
**5:29**
